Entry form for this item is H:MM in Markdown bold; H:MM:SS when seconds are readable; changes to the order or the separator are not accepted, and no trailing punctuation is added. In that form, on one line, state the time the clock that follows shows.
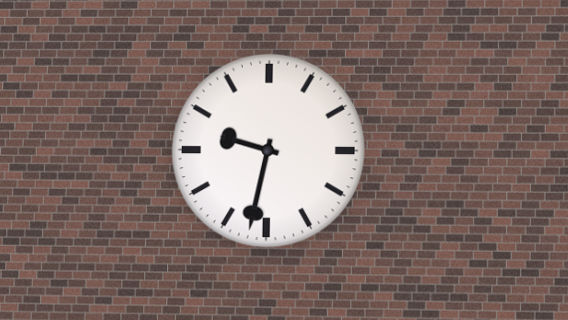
**9:32**
